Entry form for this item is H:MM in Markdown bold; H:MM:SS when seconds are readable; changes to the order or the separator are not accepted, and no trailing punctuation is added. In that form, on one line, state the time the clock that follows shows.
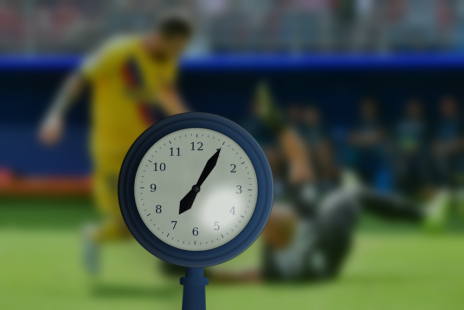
**7:05**
